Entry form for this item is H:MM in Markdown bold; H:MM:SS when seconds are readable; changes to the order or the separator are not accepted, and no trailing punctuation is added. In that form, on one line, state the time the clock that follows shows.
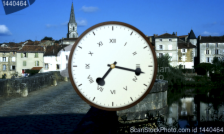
**7:17**
